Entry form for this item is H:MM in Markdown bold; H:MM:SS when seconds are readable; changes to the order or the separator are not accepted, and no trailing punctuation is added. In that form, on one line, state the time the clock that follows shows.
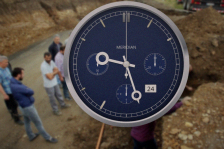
**9:27**
